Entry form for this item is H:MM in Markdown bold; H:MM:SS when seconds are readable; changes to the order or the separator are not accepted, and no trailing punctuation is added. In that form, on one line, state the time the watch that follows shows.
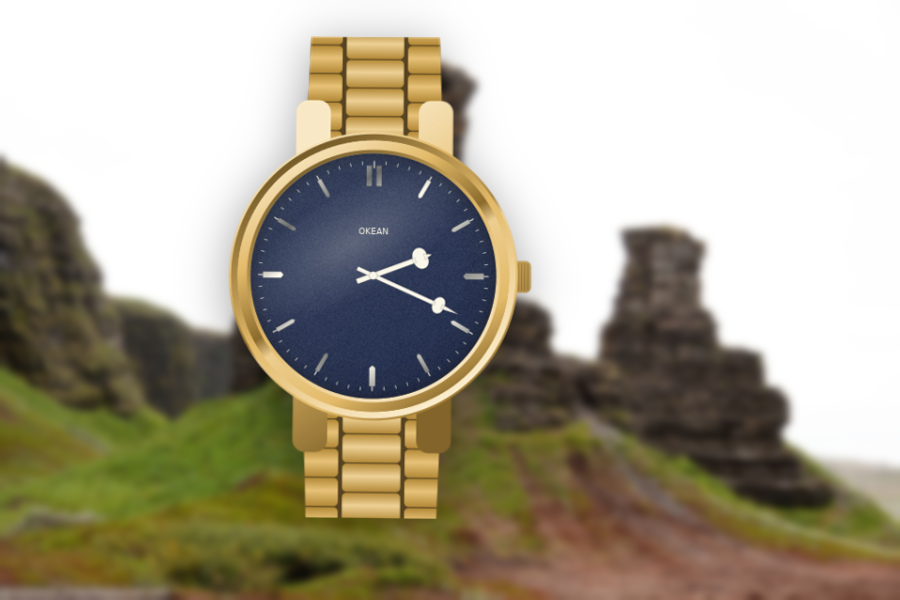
**2:19**
